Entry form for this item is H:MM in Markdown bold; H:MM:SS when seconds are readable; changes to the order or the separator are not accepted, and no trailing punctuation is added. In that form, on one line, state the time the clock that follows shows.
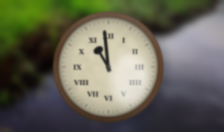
**10:59**
